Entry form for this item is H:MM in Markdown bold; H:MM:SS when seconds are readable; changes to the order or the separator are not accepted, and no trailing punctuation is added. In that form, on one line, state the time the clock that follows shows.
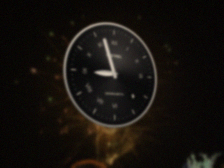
**8:57**
